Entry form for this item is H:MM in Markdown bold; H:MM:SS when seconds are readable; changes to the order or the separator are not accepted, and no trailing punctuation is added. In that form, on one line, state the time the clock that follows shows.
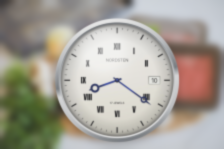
**8:21**
